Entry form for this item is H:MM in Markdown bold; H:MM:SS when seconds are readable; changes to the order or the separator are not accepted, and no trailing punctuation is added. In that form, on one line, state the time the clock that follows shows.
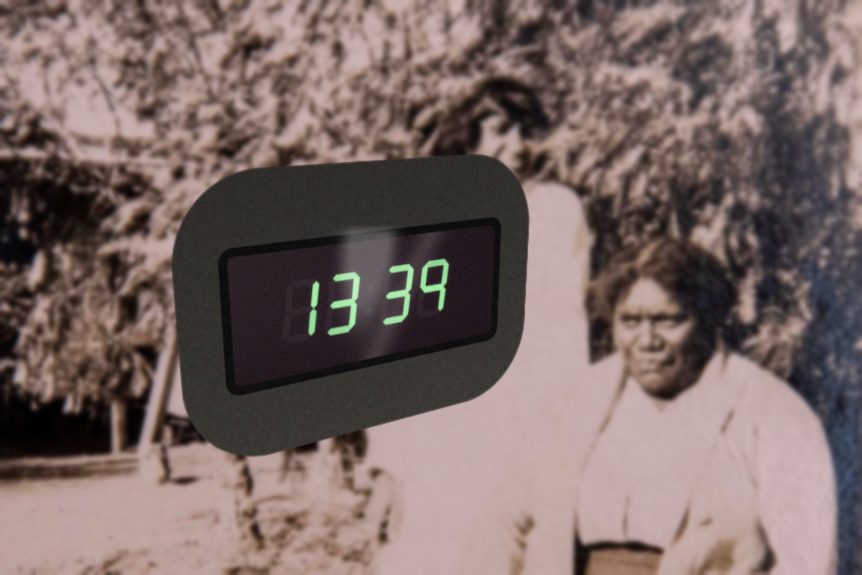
**13:39**
